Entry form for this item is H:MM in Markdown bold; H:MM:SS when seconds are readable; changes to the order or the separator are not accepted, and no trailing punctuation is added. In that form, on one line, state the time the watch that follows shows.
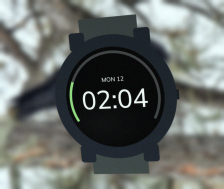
**2:04**
